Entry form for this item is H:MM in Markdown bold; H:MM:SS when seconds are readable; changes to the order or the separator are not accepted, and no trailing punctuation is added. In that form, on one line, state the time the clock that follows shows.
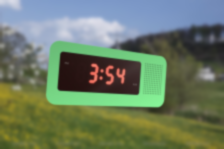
**3:54**
